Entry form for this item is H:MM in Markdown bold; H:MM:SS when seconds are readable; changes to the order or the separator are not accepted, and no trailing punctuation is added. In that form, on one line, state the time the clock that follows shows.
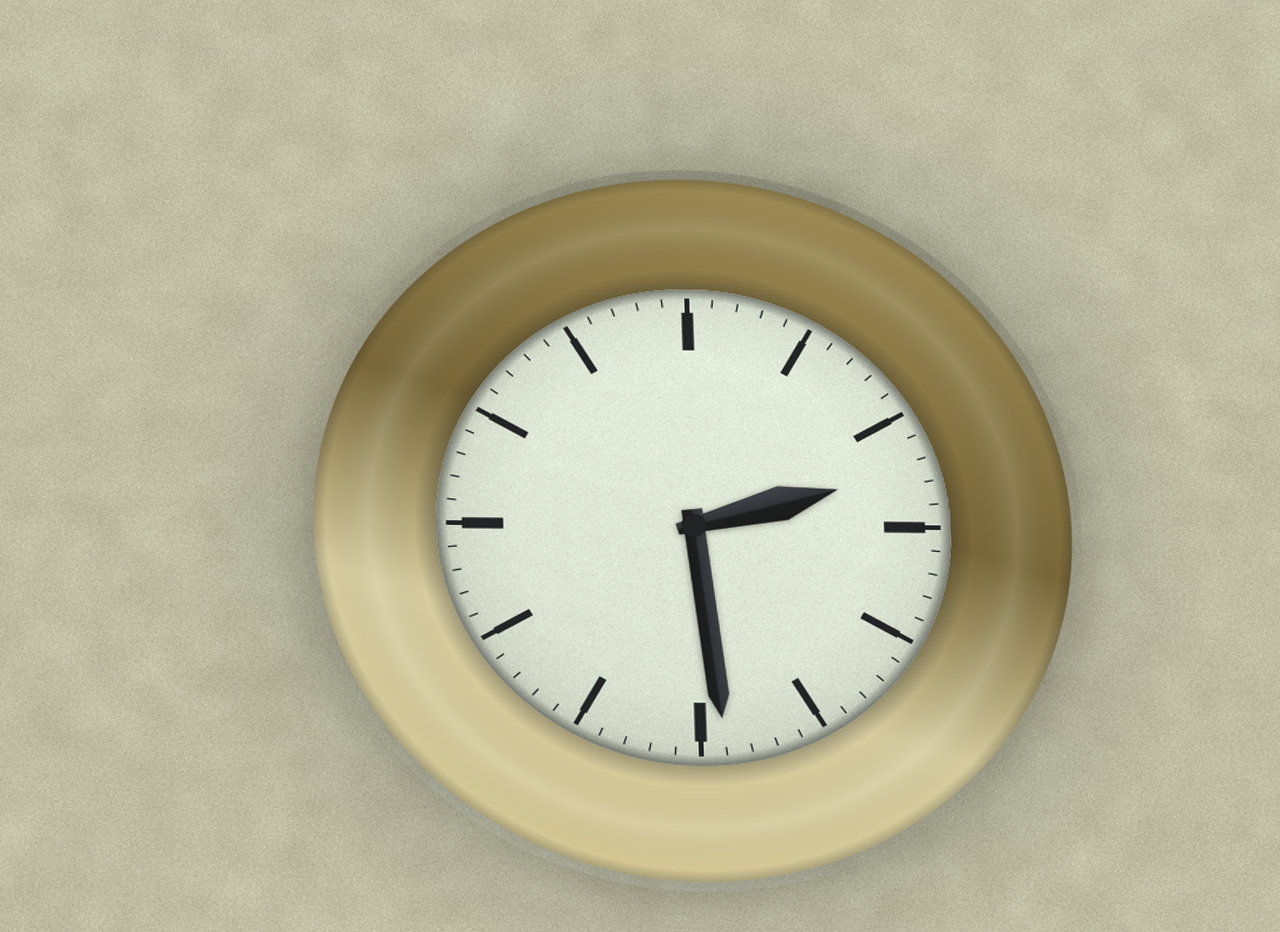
**2:29**
